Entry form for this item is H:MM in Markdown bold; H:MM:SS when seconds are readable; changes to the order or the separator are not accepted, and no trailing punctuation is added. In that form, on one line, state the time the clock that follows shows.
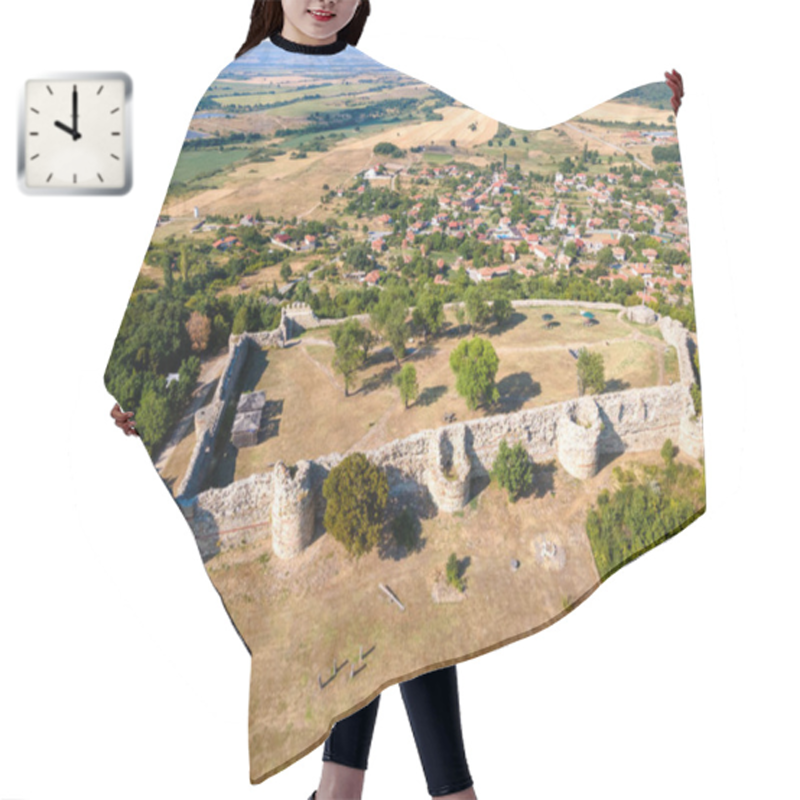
**10:00**
